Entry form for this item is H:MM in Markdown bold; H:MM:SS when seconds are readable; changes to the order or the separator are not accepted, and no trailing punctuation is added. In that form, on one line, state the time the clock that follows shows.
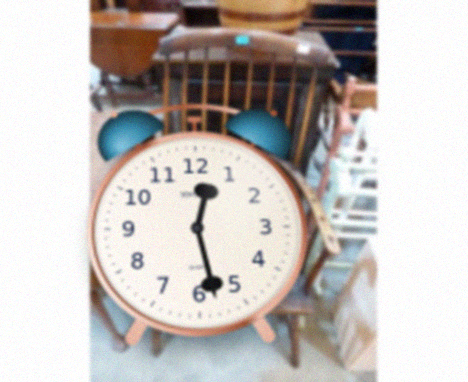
**12:28**
